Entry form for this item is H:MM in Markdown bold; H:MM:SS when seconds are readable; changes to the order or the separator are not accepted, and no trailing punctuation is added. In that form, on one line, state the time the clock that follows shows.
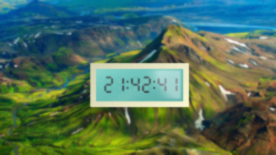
**21:42:41**
